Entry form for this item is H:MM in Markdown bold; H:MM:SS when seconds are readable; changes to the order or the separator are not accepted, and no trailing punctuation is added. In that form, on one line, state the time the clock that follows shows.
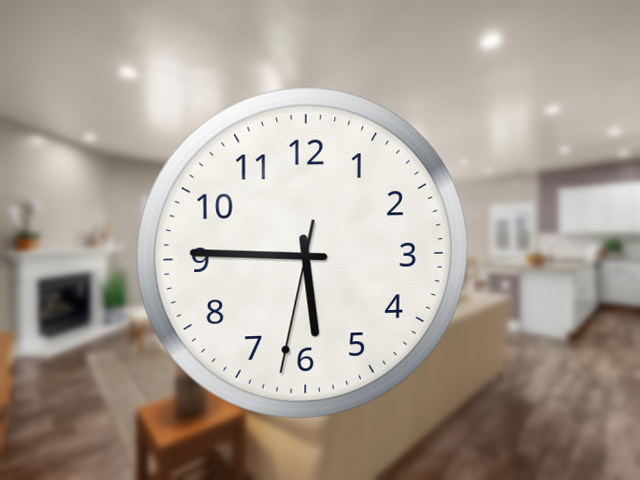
**5:45:32**
